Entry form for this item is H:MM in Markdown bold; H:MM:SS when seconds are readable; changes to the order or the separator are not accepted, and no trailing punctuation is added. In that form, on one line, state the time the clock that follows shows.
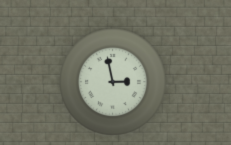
**2:58**
